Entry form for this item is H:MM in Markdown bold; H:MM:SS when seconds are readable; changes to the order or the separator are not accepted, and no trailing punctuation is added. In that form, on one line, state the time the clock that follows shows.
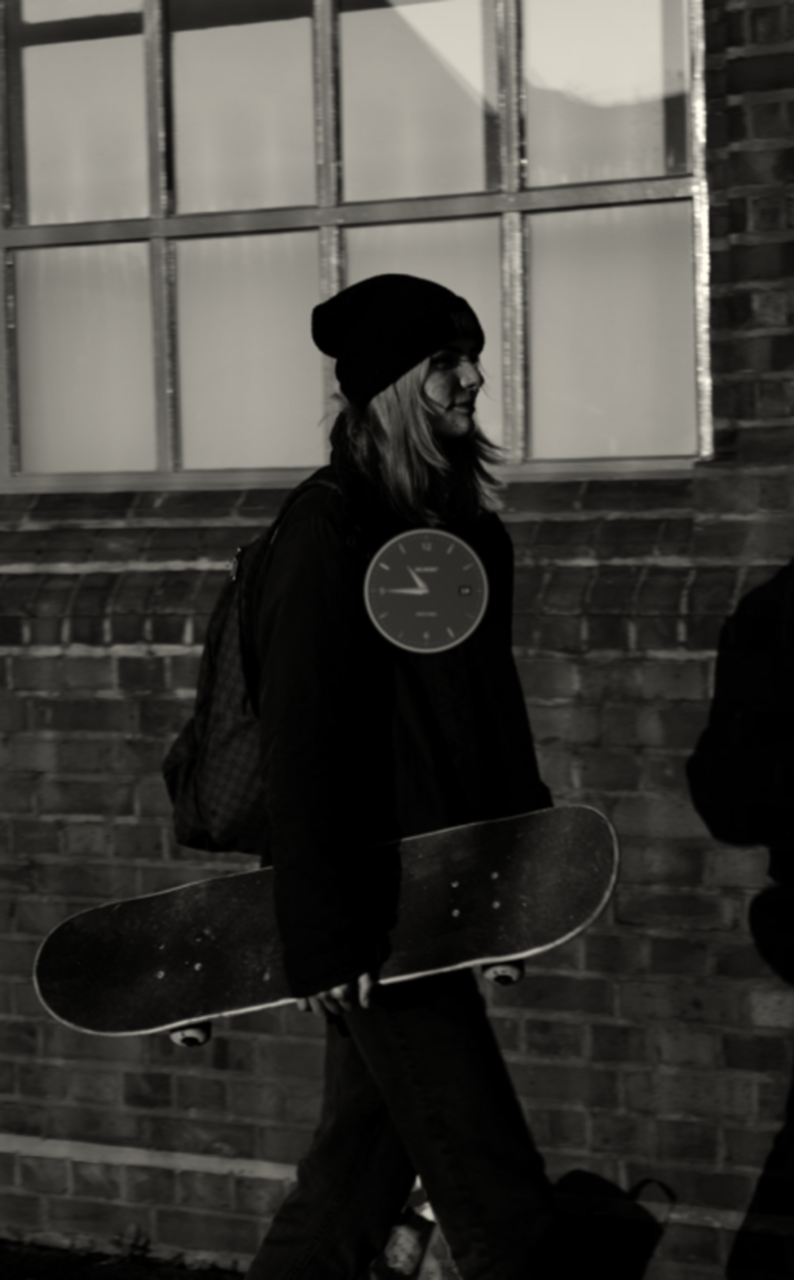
**10:45**
